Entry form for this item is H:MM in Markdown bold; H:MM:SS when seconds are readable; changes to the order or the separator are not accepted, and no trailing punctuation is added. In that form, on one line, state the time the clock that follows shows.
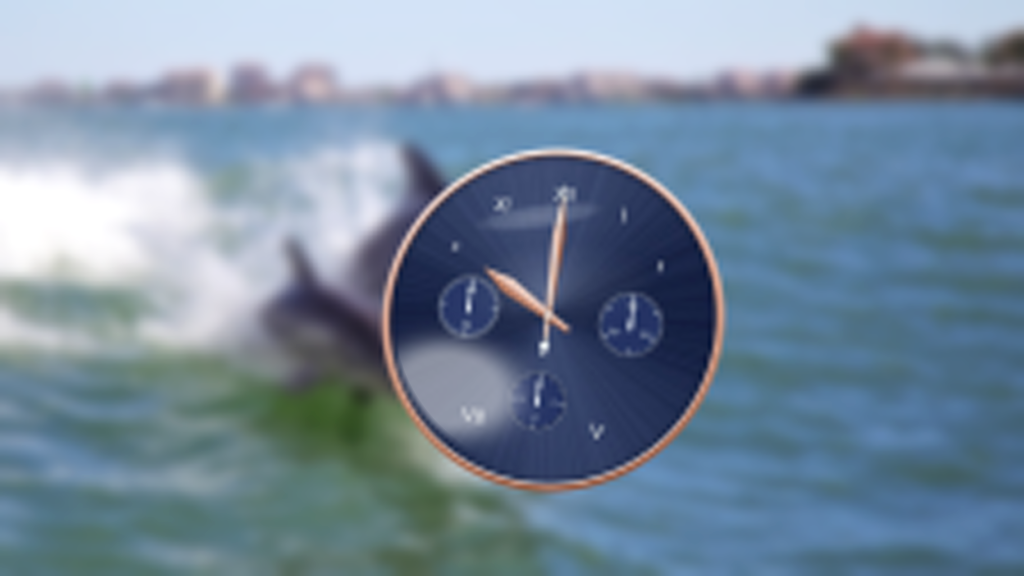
**10:00**
